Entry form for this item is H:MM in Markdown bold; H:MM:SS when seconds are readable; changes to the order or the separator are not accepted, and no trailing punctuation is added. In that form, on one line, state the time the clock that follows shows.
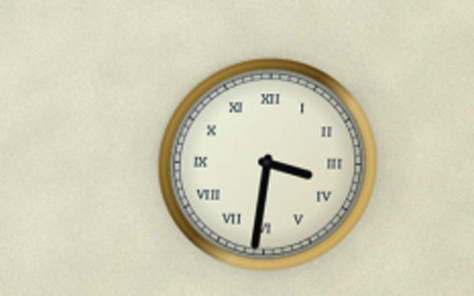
**3:31**
